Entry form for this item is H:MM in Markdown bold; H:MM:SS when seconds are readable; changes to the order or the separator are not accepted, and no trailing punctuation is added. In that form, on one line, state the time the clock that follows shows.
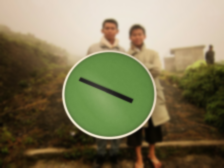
**3:49**
